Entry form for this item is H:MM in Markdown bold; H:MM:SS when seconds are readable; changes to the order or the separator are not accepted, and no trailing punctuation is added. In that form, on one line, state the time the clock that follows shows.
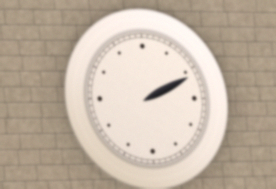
**2:11**
